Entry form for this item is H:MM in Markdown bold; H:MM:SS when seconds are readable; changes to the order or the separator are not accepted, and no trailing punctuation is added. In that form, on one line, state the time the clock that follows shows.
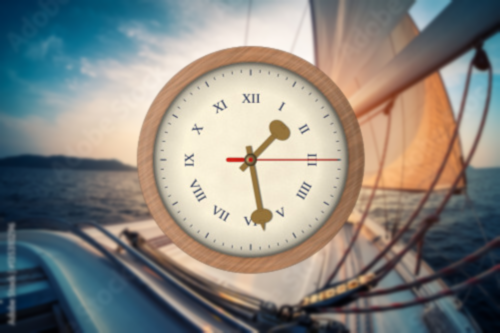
**1:28:15**
